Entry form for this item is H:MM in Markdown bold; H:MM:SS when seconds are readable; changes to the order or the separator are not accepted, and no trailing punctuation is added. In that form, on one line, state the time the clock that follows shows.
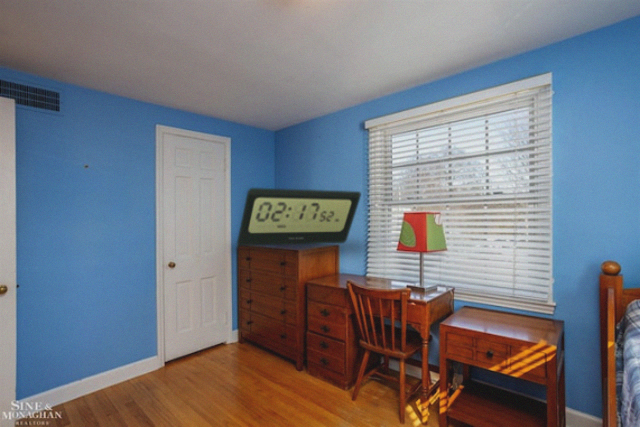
**2:17:52**
